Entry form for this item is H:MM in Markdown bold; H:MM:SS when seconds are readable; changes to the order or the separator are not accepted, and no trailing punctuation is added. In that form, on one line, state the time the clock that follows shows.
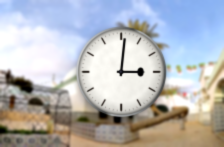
**3:01**
